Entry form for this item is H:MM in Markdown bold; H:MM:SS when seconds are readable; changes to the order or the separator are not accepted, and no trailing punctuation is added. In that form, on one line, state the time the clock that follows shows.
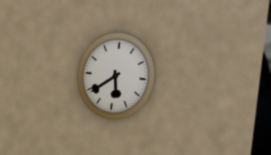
**5:39**
